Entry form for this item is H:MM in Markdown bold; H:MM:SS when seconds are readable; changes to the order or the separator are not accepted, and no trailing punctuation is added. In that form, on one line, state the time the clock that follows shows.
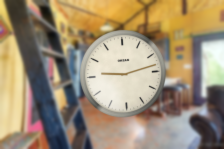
**9:13**
